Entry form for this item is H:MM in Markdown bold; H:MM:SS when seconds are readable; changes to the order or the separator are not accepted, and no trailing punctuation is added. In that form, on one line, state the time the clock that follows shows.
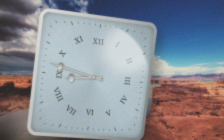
**8:47**
